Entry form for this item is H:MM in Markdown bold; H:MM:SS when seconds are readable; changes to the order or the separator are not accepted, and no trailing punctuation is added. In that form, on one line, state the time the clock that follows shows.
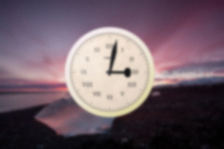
**3:02**
